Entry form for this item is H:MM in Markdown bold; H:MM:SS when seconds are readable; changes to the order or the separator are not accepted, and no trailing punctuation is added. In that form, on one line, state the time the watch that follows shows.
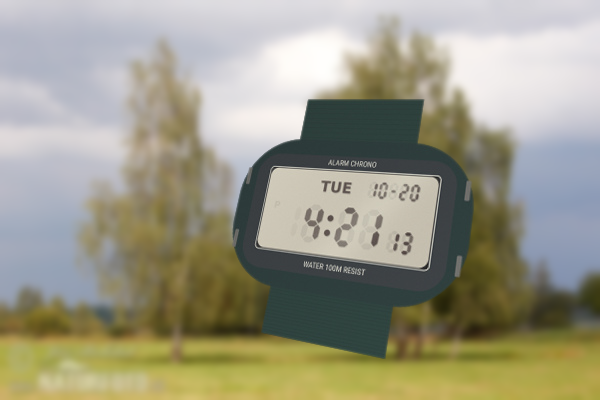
**4:21:13**
